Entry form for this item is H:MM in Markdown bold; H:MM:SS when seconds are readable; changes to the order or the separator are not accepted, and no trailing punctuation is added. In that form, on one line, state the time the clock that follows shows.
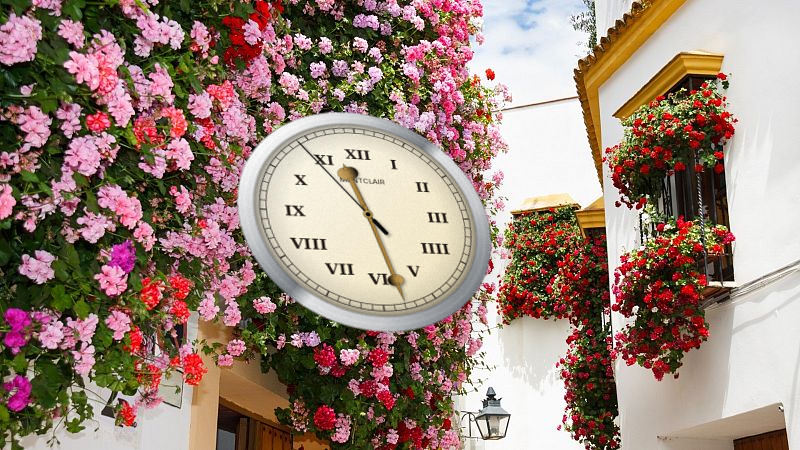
**11:27:54**
